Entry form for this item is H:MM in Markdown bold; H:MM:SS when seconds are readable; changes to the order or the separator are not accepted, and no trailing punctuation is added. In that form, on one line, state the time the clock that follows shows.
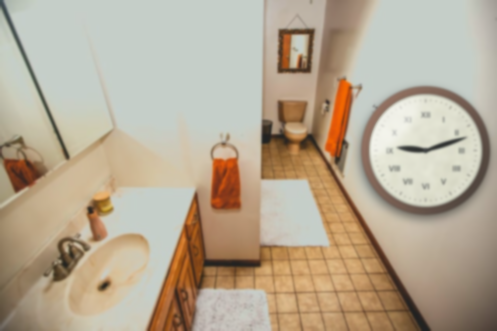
**9:12**
